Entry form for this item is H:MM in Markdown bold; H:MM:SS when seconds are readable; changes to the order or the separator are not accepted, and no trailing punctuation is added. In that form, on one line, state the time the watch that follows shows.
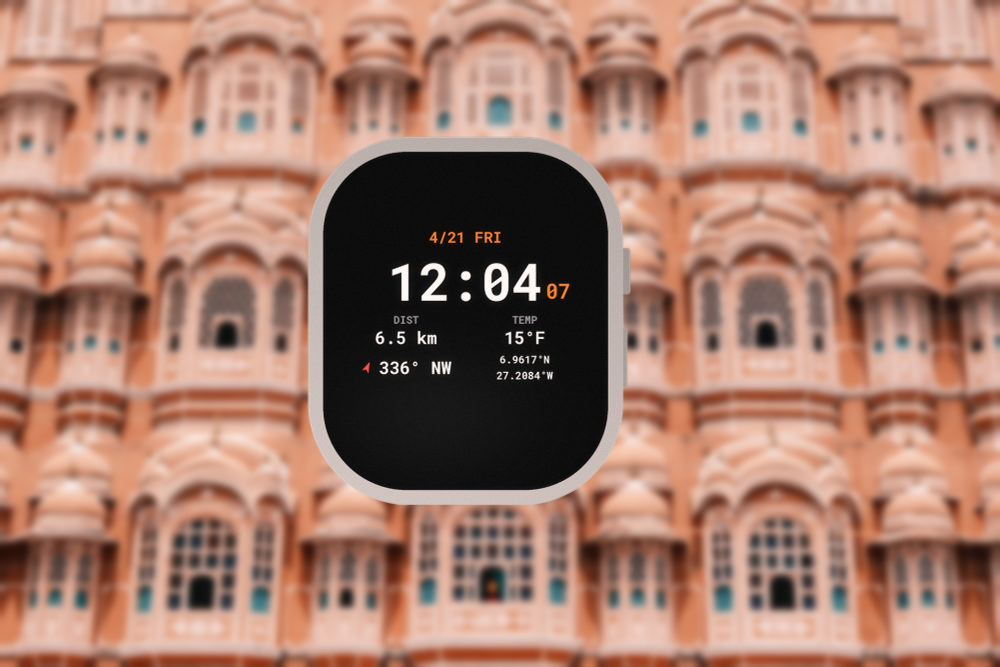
**12:04:07**
